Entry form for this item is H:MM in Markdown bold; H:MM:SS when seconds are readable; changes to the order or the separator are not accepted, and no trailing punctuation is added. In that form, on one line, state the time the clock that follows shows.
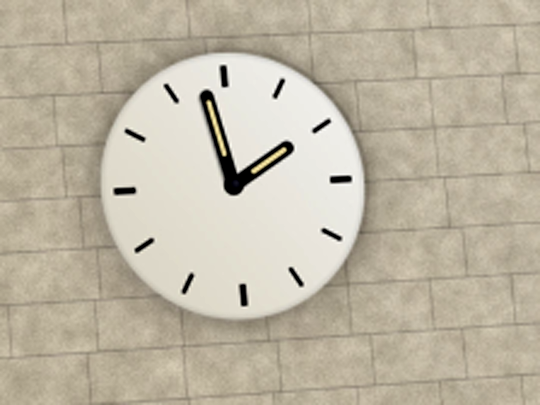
**1:58**
